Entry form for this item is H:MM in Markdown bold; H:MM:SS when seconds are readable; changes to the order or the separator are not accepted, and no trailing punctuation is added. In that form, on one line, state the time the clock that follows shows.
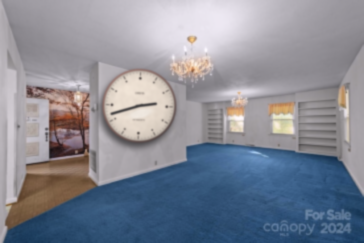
**2:42**
